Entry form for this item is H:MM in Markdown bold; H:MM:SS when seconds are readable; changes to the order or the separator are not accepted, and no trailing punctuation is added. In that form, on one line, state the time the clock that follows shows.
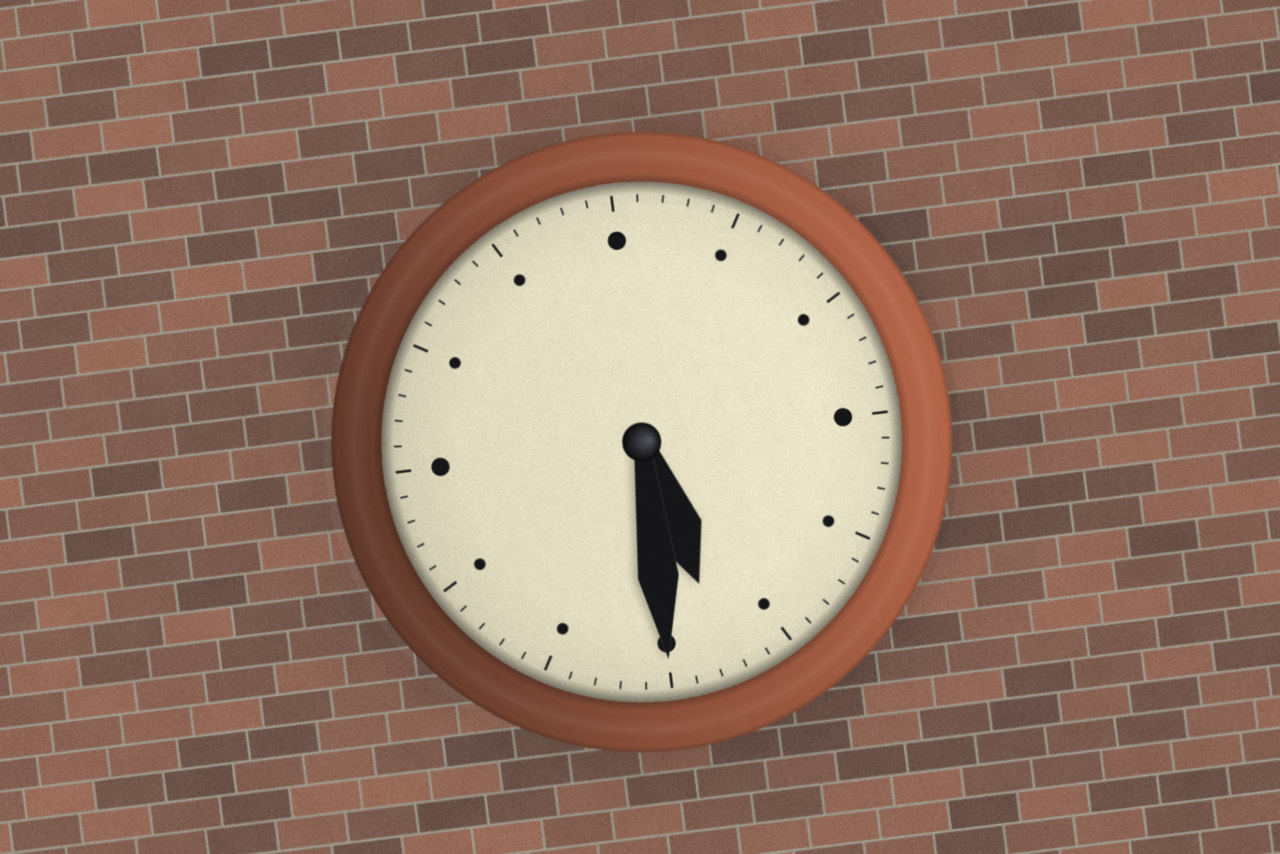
**5:30**
